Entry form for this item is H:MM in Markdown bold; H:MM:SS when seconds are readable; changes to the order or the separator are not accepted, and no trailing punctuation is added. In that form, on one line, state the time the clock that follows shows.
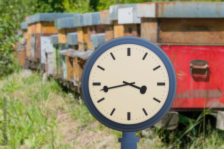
**3:43**
